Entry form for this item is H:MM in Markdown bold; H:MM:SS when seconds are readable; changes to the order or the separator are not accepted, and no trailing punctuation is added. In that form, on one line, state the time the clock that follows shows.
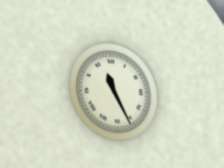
**11:26**
